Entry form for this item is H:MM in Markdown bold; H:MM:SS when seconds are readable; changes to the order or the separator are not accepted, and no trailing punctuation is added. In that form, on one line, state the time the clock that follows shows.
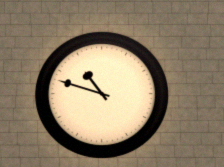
**10:48**
